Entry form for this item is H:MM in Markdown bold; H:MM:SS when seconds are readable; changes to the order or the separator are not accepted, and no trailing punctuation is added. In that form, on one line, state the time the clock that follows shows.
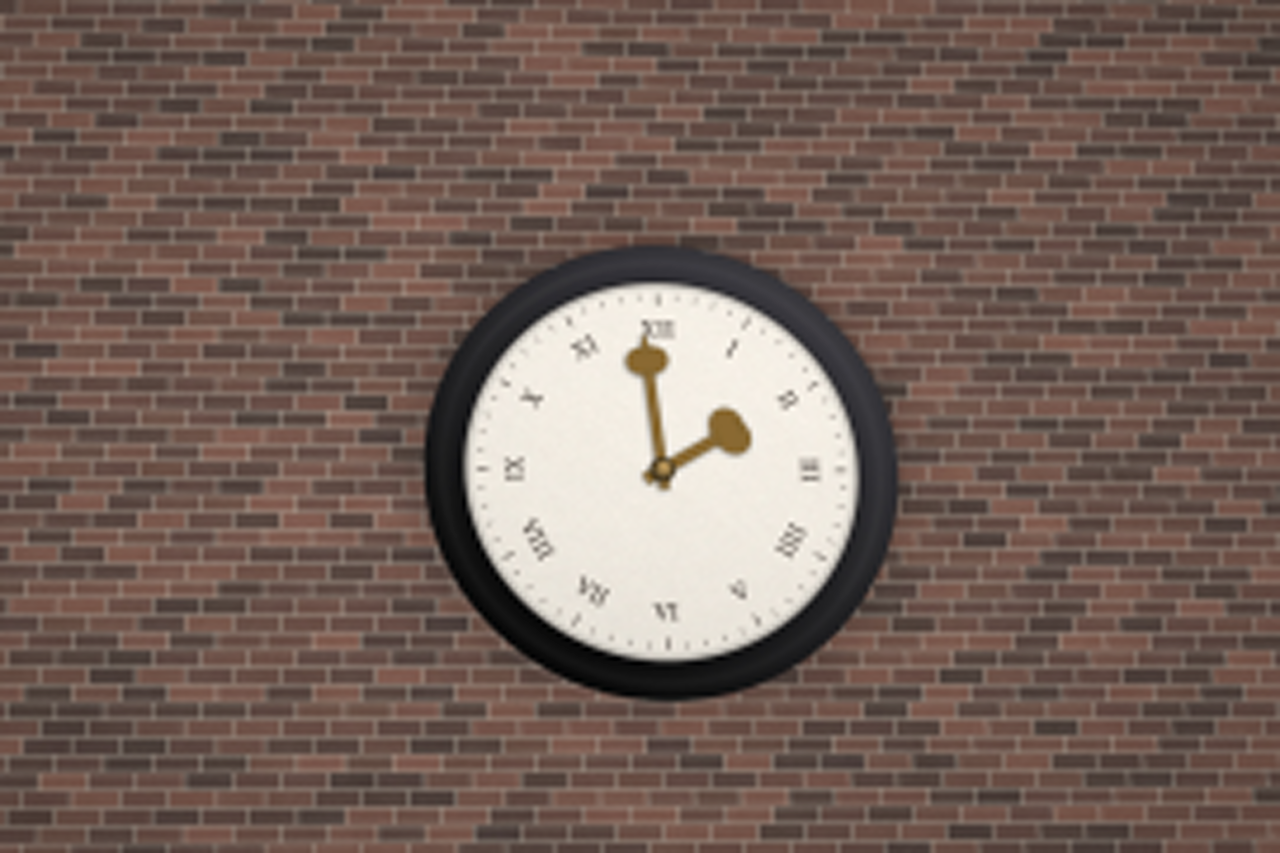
**1:59**
